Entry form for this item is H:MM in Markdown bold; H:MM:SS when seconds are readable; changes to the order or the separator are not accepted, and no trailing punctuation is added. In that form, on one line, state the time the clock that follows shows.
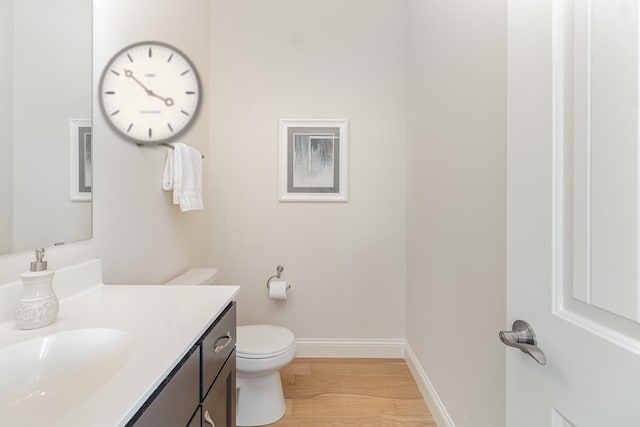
**3:52**
